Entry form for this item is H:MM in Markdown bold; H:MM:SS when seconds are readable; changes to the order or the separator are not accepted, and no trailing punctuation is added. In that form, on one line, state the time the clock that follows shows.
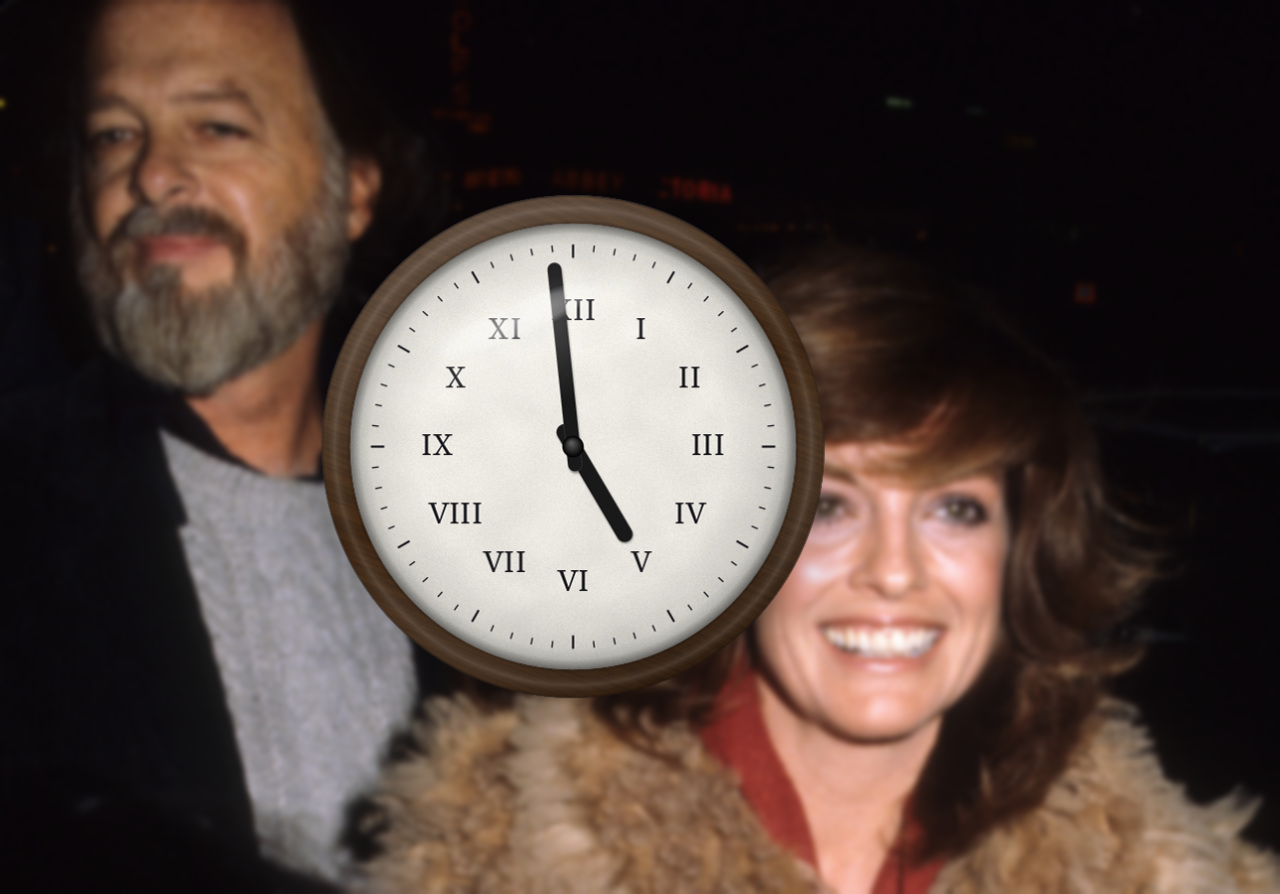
**4:59**
